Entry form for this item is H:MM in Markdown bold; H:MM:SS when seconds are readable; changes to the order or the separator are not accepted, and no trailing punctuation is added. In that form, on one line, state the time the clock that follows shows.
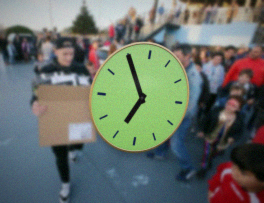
**6:55**
